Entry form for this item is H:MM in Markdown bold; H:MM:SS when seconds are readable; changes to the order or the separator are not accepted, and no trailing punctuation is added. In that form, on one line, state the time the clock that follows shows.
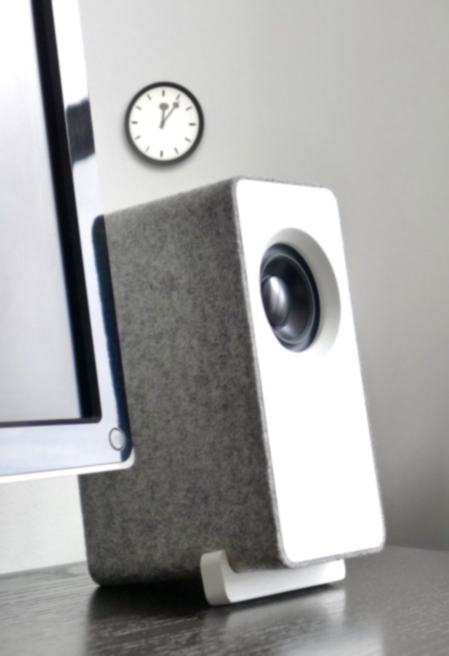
**12:06**
